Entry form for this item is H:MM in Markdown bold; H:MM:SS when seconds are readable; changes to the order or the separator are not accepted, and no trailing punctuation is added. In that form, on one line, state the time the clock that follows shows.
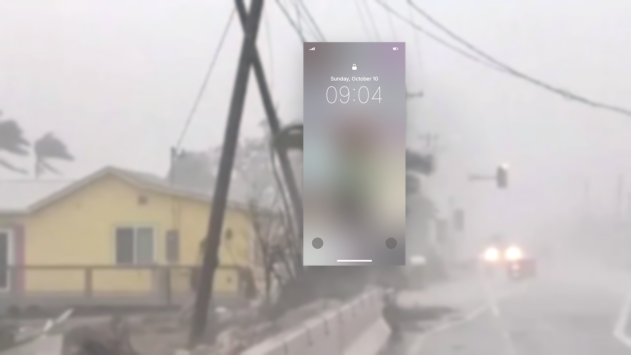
**9:04**
